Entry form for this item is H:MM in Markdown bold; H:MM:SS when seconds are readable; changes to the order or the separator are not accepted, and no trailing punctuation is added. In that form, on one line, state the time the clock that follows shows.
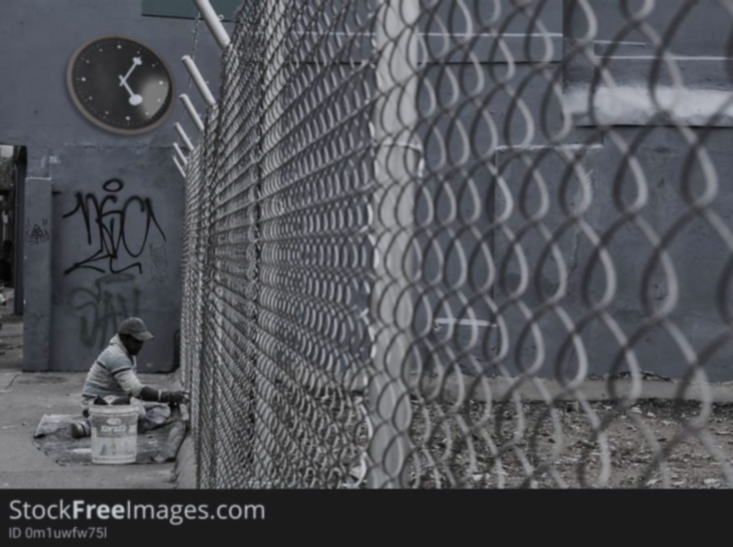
**5:06**
